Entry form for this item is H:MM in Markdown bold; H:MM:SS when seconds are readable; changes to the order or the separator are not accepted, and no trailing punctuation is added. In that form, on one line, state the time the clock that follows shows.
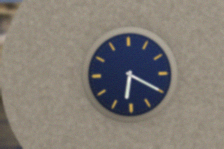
**6:20**
